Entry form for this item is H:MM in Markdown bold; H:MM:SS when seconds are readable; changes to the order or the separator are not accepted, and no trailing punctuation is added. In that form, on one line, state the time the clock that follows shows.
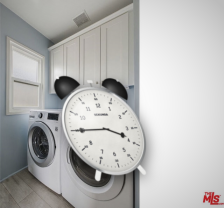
**3:45**
